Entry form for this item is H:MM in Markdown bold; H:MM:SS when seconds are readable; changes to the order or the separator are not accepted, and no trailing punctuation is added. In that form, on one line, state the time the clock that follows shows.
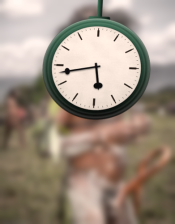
**5:43**
